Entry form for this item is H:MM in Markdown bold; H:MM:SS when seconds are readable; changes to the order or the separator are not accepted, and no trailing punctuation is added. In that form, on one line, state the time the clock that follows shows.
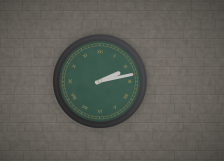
**2:13**
